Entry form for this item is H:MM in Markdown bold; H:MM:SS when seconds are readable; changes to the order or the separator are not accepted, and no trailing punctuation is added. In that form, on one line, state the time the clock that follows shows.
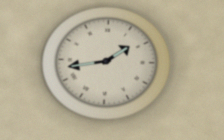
**1:43**
